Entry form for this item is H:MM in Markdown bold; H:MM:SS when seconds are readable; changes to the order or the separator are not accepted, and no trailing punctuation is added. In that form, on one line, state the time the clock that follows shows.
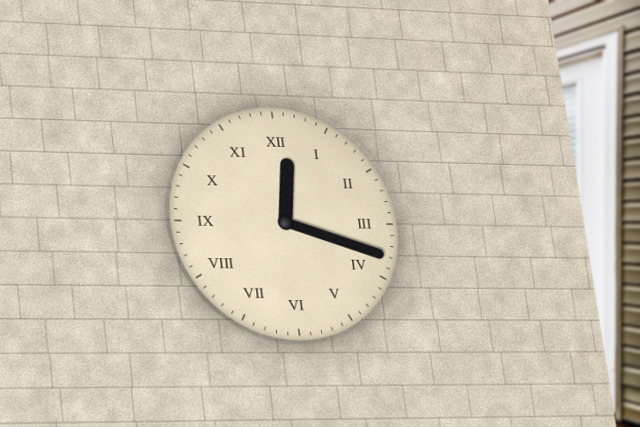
**12:18**
